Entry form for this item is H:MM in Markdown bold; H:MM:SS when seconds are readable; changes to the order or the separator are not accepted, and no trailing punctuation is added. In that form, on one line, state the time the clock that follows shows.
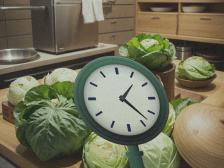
**1:23**
